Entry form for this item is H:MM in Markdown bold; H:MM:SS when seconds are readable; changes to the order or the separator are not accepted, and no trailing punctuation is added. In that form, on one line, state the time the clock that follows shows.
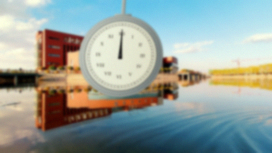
**12:00**
